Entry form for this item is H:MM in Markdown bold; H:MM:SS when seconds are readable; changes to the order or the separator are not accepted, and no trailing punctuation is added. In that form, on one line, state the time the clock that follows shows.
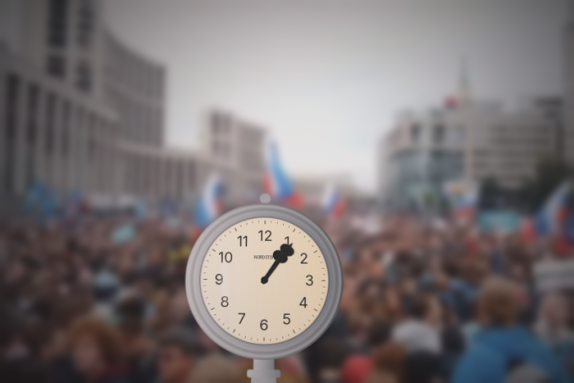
**1:06**
